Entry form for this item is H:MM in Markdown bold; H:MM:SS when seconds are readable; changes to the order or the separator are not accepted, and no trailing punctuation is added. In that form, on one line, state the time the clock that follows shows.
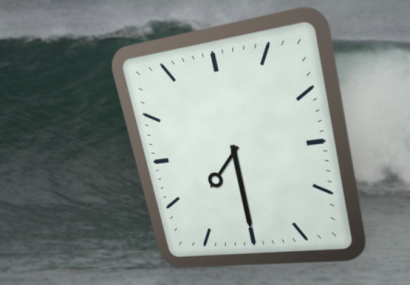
**7:30**
